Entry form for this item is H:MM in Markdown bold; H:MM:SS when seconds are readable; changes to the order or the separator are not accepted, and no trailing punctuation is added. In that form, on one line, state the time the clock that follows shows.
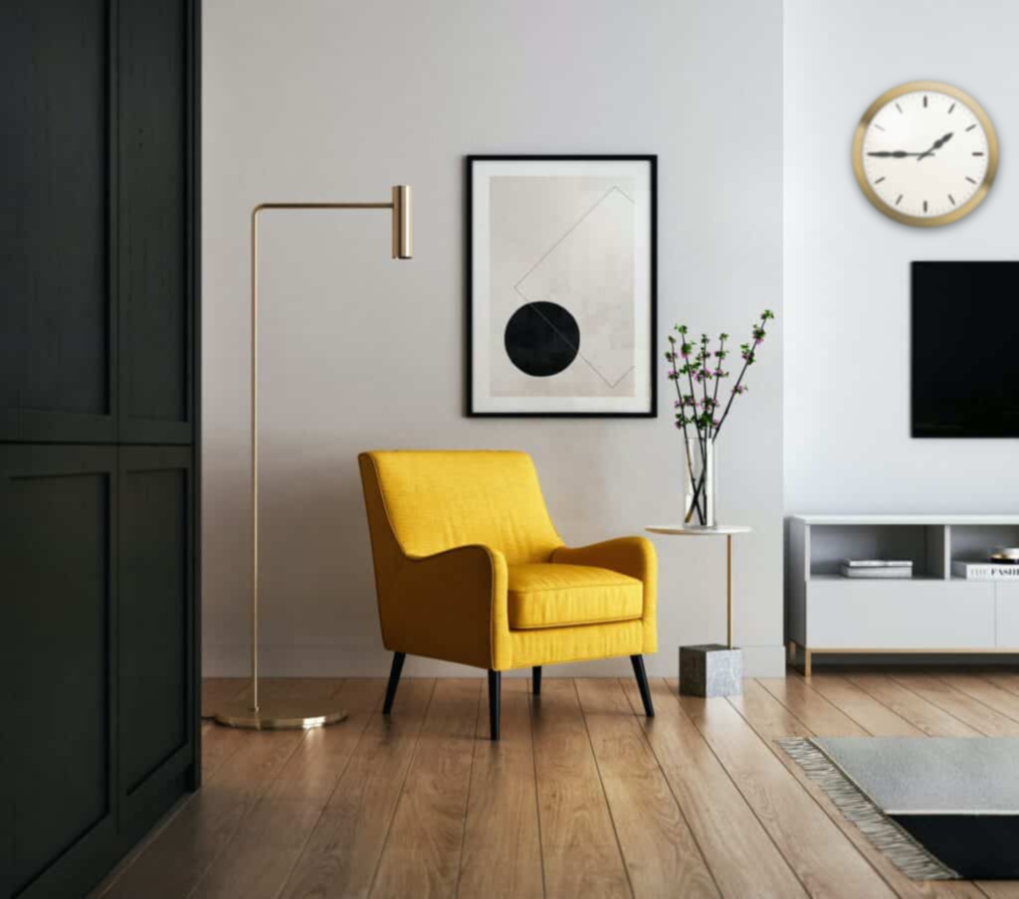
**1:45**
